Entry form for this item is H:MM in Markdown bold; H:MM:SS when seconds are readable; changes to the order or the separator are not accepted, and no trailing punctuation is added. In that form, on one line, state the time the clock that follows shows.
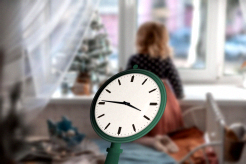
**3:46**
